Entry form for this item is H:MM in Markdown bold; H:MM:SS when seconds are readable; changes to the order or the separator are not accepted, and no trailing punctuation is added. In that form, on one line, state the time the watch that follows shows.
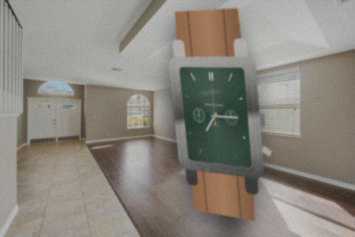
**7:15**
